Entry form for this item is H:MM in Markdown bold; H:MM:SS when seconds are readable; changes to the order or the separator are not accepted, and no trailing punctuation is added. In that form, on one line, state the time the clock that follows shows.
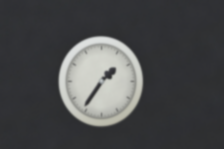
**1:36**
